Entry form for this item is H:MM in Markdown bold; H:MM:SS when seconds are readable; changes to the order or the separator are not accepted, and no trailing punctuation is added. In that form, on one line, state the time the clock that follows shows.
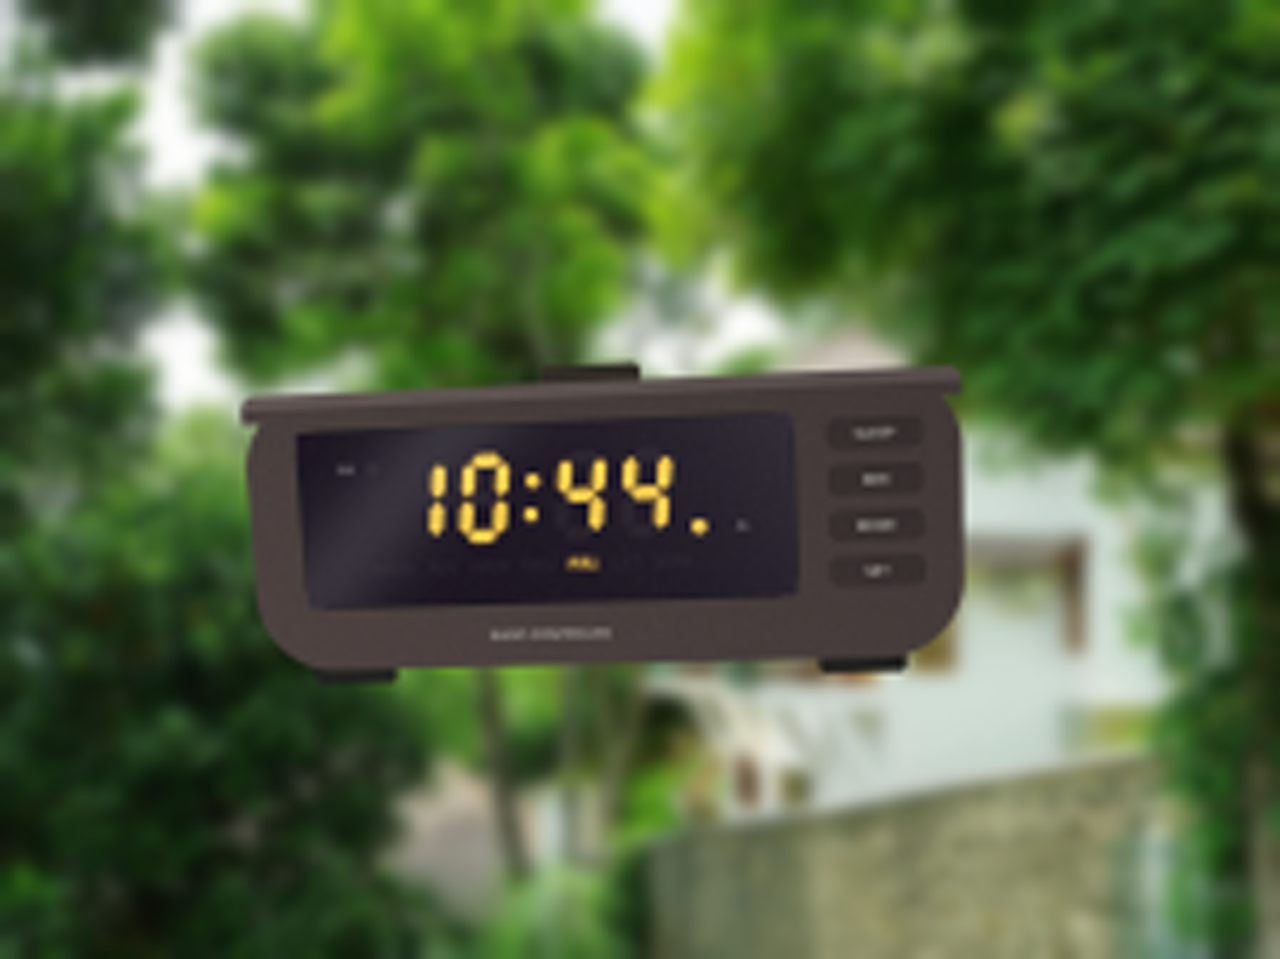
**10:44**
